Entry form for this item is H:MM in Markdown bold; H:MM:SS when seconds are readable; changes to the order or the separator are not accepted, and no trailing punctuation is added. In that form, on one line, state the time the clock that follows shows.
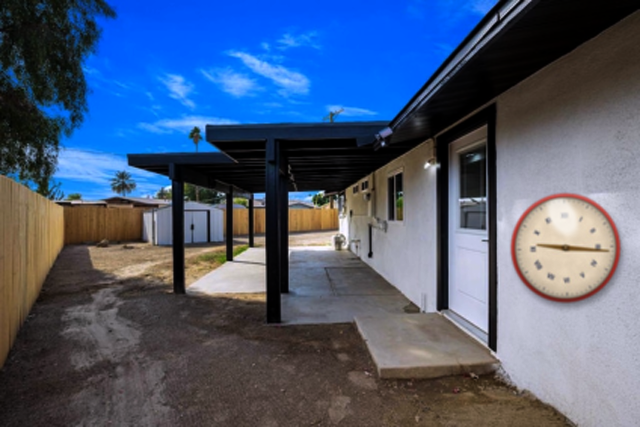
**9:16**
